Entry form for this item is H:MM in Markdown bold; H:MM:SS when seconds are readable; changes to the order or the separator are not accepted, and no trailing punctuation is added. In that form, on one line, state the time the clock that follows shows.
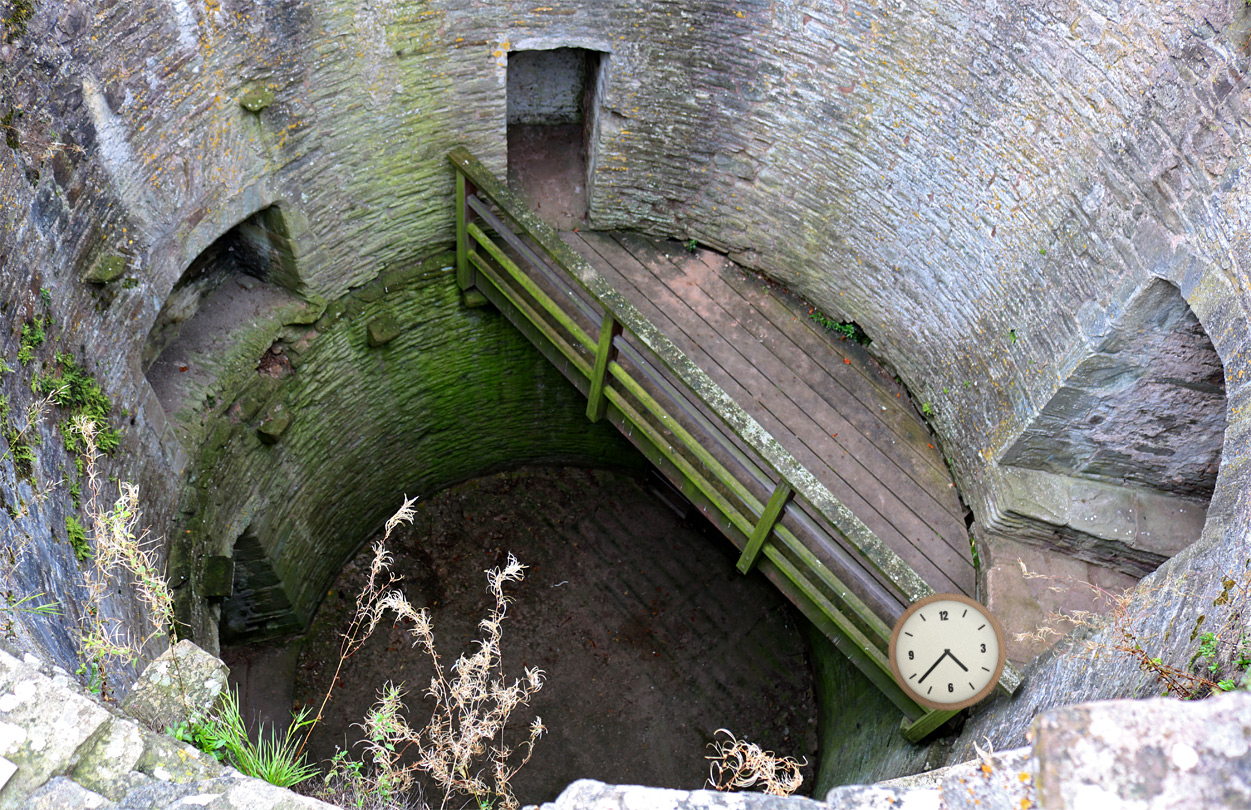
**4:38**
